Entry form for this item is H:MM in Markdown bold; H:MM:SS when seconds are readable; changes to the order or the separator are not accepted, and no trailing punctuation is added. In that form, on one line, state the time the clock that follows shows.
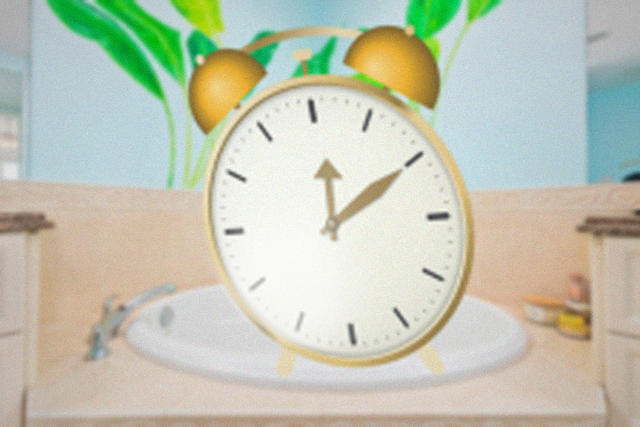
**12:10**
